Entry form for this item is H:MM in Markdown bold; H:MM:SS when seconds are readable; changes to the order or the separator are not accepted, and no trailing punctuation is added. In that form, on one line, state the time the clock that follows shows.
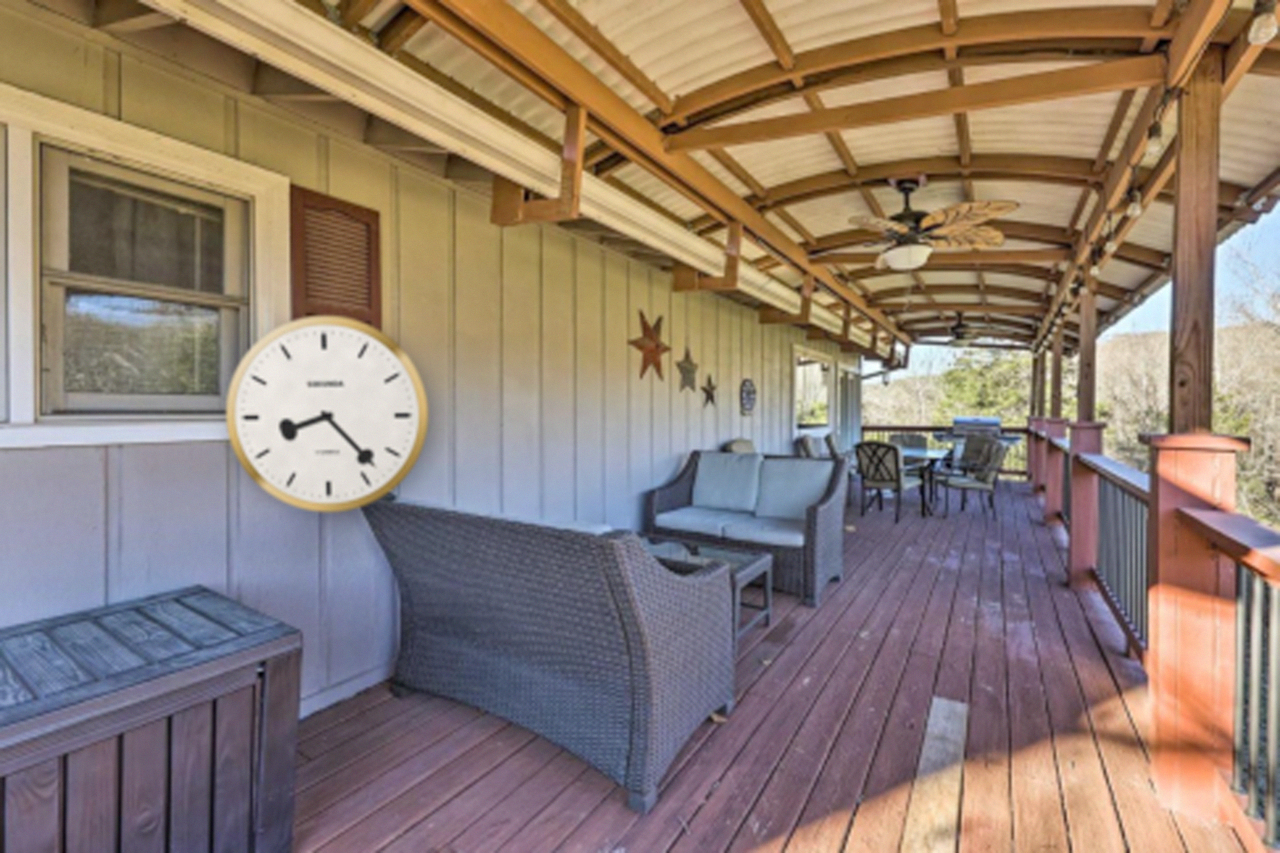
**8:23**
